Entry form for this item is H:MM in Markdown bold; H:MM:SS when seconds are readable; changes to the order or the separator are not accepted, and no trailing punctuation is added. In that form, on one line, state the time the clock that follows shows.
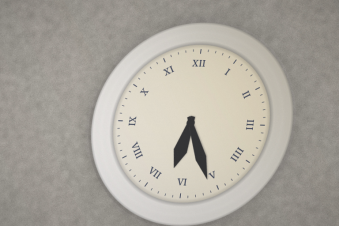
**6:26**
